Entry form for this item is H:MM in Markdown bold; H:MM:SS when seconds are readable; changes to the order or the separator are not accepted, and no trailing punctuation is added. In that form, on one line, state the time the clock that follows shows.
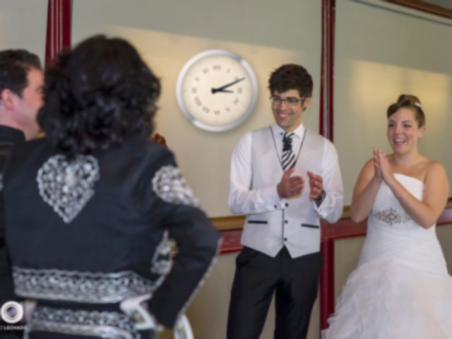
**3:11**
